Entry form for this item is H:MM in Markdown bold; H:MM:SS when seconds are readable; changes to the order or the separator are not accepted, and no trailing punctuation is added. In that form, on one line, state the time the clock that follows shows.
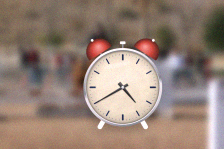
**4:40**
